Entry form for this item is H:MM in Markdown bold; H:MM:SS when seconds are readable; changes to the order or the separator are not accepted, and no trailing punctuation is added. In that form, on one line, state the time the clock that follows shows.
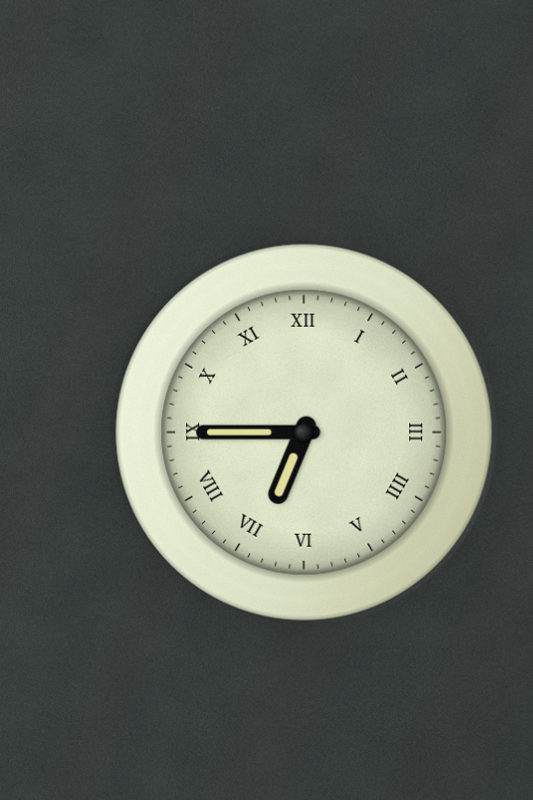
**6:45**
